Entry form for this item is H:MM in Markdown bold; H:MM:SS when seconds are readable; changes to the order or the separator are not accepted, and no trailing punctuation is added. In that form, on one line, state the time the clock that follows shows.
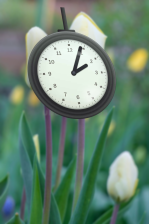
**2:04**
